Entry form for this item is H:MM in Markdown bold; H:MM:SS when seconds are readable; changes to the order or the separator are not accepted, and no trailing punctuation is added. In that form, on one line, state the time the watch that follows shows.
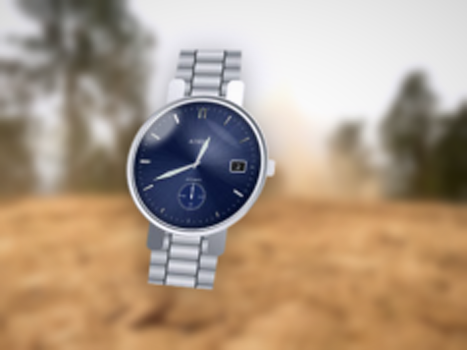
**12:41**
